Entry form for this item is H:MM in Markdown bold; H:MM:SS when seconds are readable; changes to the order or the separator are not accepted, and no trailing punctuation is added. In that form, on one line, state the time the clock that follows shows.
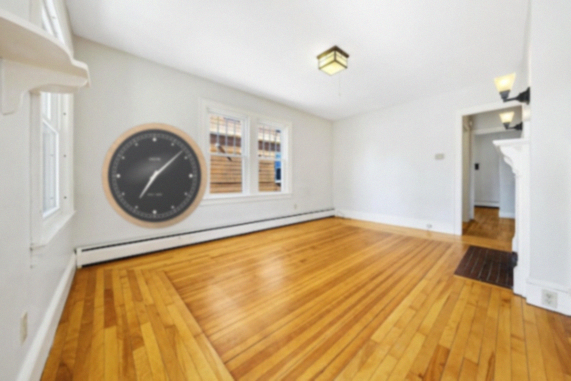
**7:08**
